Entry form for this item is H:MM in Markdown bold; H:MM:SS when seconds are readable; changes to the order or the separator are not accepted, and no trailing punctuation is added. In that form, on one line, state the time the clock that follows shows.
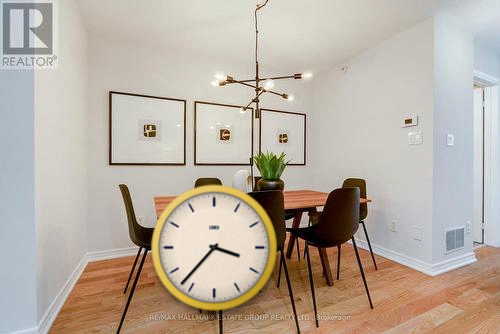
**3:37**
